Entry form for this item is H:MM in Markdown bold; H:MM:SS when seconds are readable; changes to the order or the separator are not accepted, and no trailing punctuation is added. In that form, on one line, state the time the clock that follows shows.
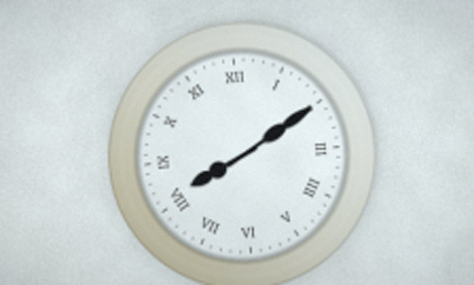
**8:10**
